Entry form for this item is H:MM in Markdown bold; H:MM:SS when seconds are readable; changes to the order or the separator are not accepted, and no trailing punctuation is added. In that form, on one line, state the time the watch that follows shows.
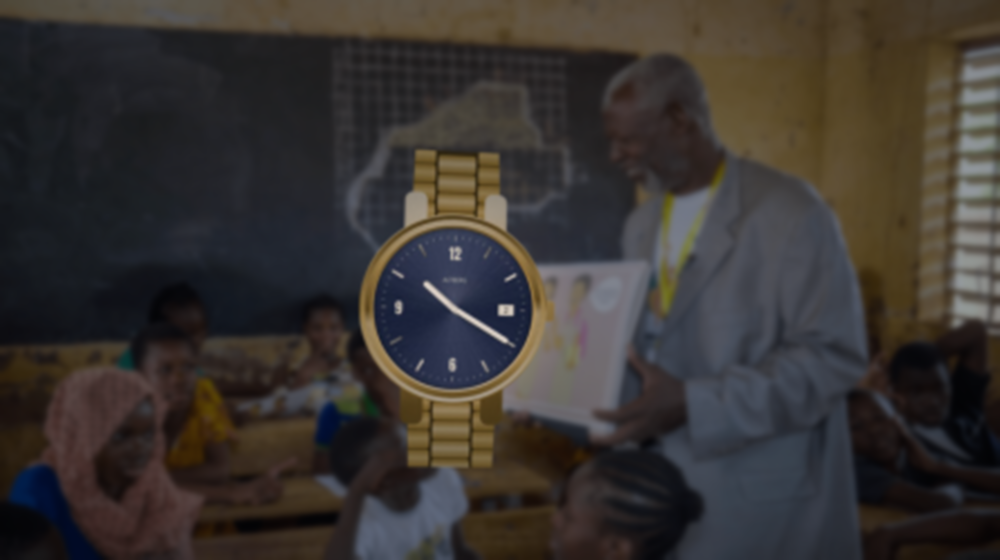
**10:20**
